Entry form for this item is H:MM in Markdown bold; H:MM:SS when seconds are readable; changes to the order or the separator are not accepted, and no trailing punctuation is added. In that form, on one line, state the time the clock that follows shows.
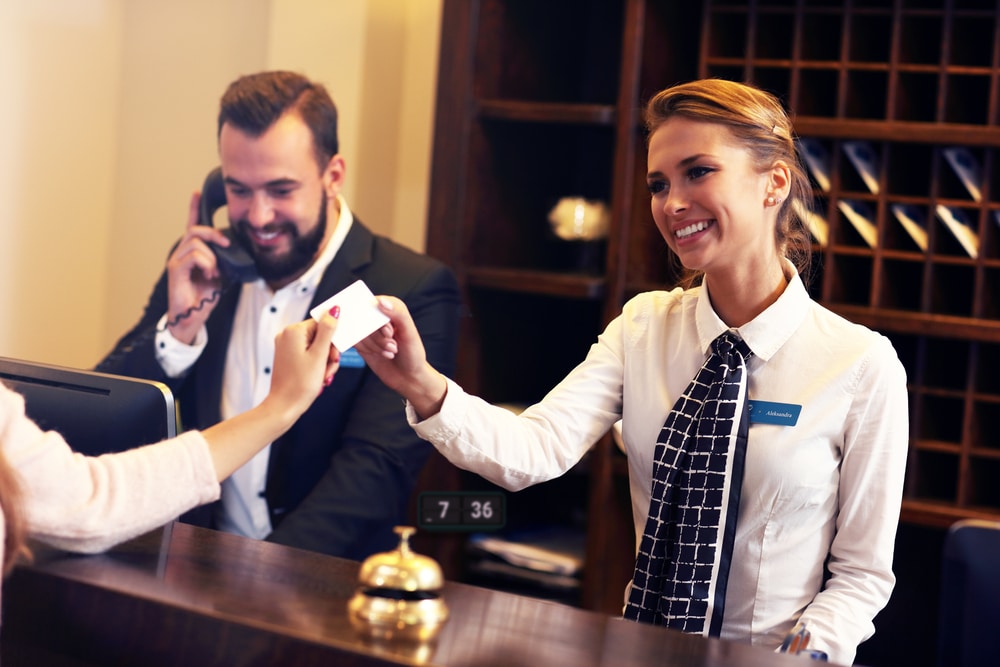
**7:36**
